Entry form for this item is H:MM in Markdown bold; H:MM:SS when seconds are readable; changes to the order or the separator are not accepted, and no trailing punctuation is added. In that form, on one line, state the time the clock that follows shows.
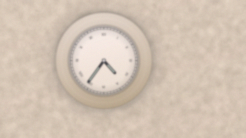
**4:36**
